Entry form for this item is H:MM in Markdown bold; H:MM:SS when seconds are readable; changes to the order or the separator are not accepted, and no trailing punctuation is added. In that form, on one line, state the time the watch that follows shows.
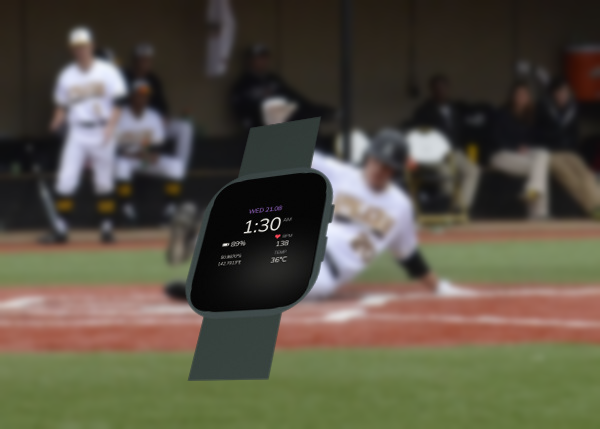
**1:30**
